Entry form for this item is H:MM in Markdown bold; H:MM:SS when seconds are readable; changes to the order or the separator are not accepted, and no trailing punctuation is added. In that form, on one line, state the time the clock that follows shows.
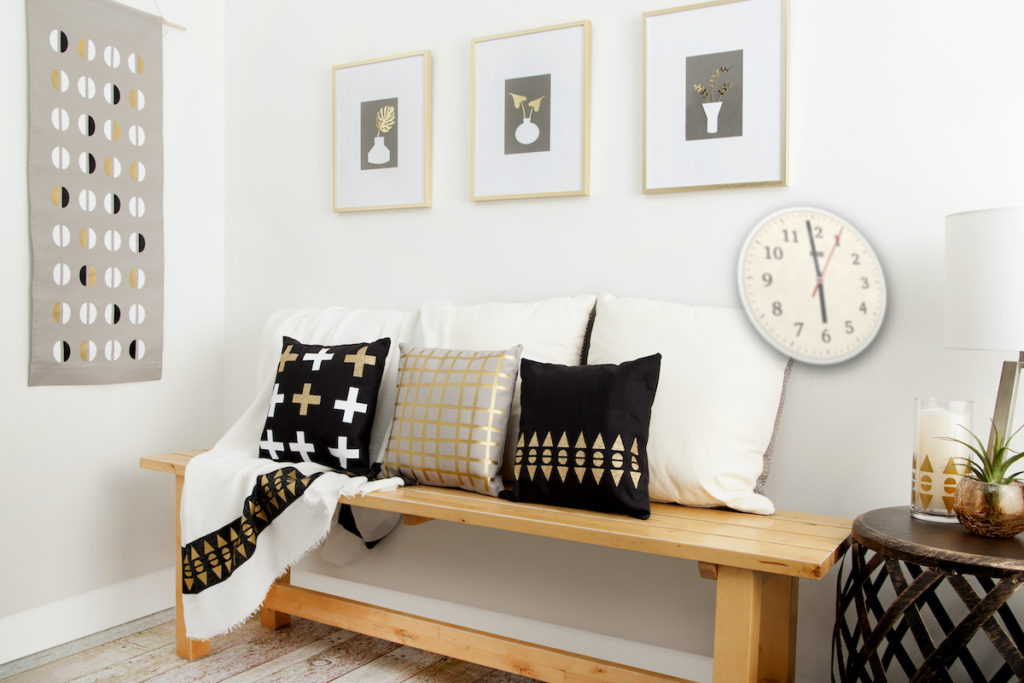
**5:59:05**
